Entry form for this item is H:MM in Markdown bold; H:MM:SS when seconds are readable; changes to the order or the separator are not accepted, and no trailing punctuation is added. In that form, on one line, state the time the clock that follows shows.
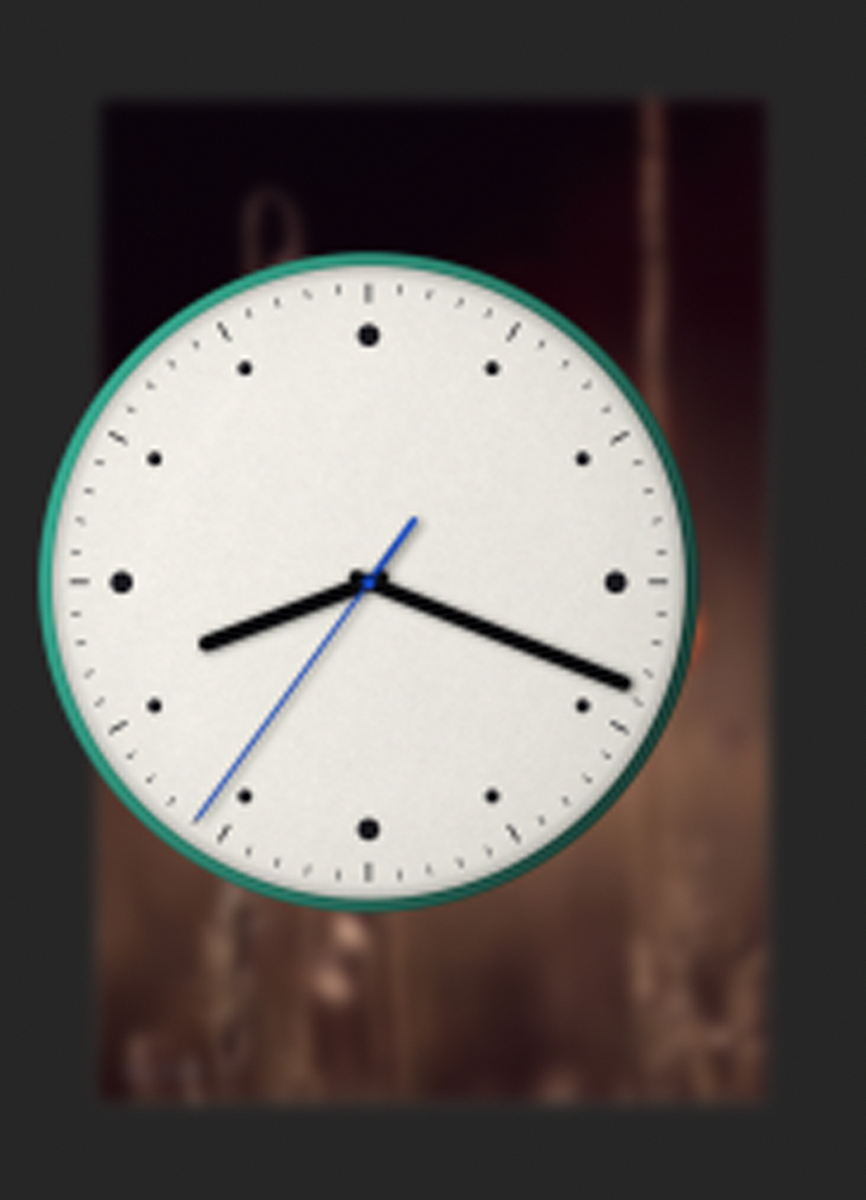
**8:18:36**
